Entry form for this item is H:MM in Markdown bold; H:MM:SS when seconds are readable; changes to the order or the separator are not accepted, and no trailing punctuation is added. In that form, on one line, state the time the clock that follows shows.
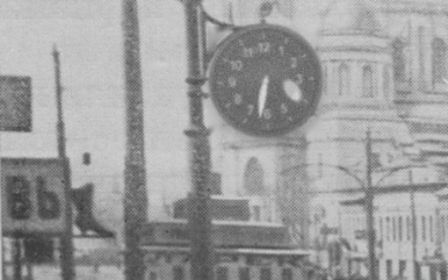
**6:32**
